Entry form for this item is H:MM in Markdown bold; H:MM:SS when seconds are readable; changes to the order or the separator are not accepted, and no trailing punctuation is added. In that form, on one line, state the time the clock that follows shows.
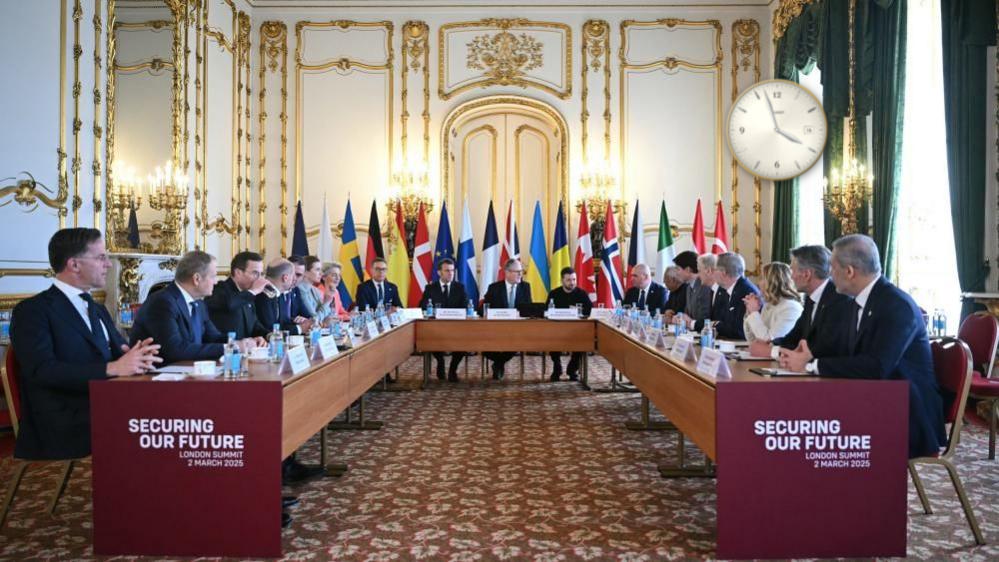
**3:57**
